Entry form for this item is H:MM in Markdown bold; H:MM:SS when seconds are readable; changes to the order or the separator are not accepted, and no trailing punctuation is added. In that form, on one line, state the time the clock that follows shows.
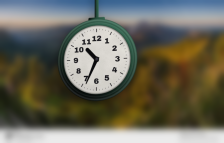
**10:34**
